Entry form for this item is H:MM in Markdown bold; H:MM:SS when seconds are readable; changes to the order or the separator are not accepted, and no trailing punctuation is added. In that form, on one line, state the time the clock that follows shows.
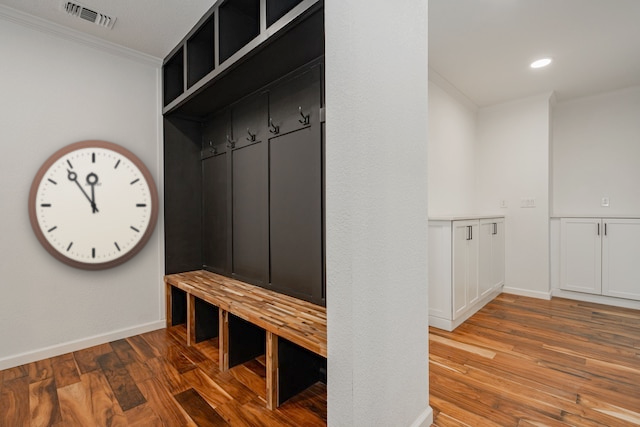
**11:54**
